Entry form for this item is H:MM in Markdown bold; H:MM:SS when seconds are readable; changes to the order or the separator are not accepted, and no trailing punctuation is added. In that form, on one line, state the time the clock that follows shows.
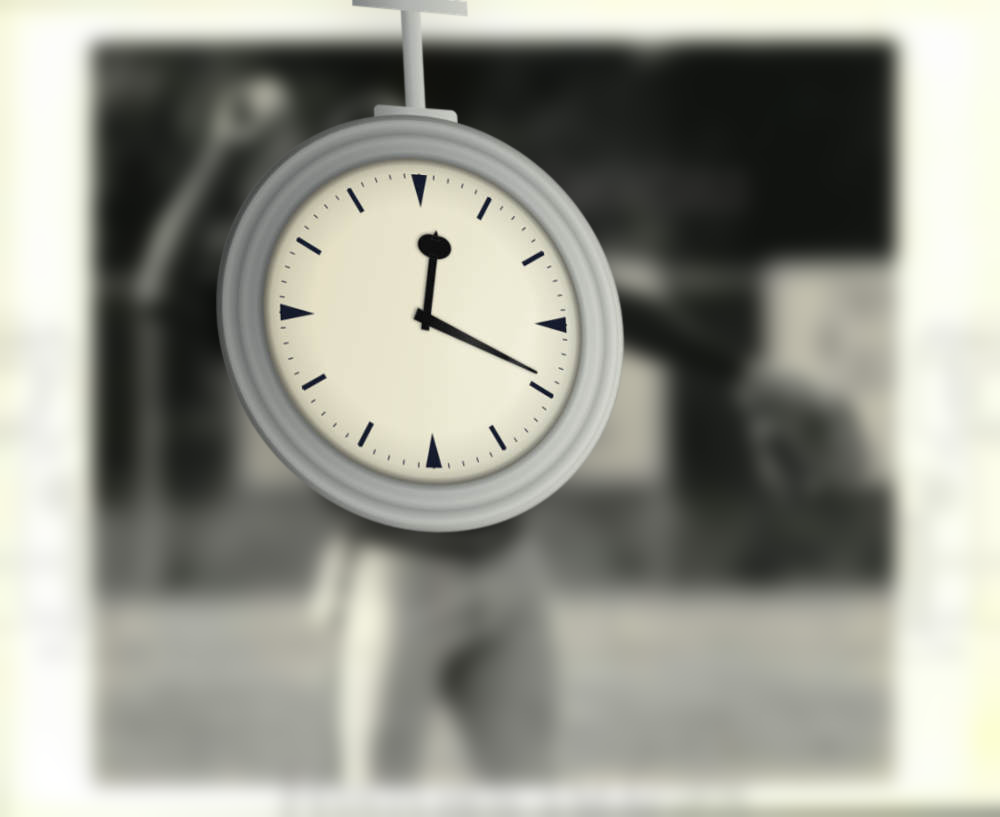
**12:19**
